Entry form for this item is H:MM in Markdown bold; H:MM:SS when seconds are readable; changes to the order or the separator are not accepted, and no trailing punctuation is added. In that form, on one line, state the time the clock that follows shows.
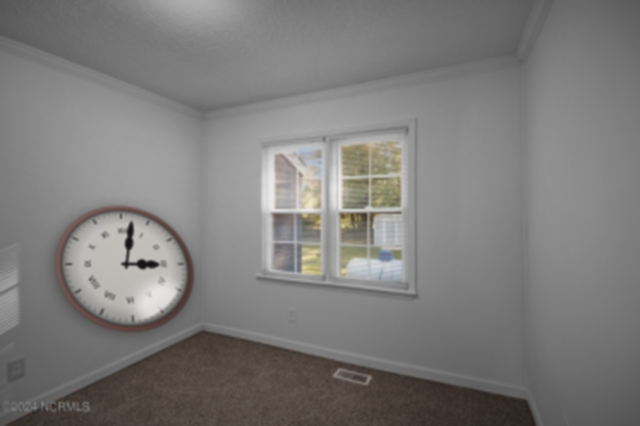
**3:02**
